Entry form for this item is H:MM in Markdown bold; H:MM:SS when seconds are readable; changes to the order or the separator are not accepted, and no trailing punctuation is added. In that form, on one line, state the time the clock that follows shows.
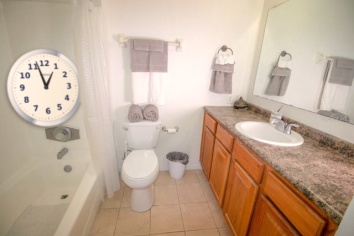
**12:57**
